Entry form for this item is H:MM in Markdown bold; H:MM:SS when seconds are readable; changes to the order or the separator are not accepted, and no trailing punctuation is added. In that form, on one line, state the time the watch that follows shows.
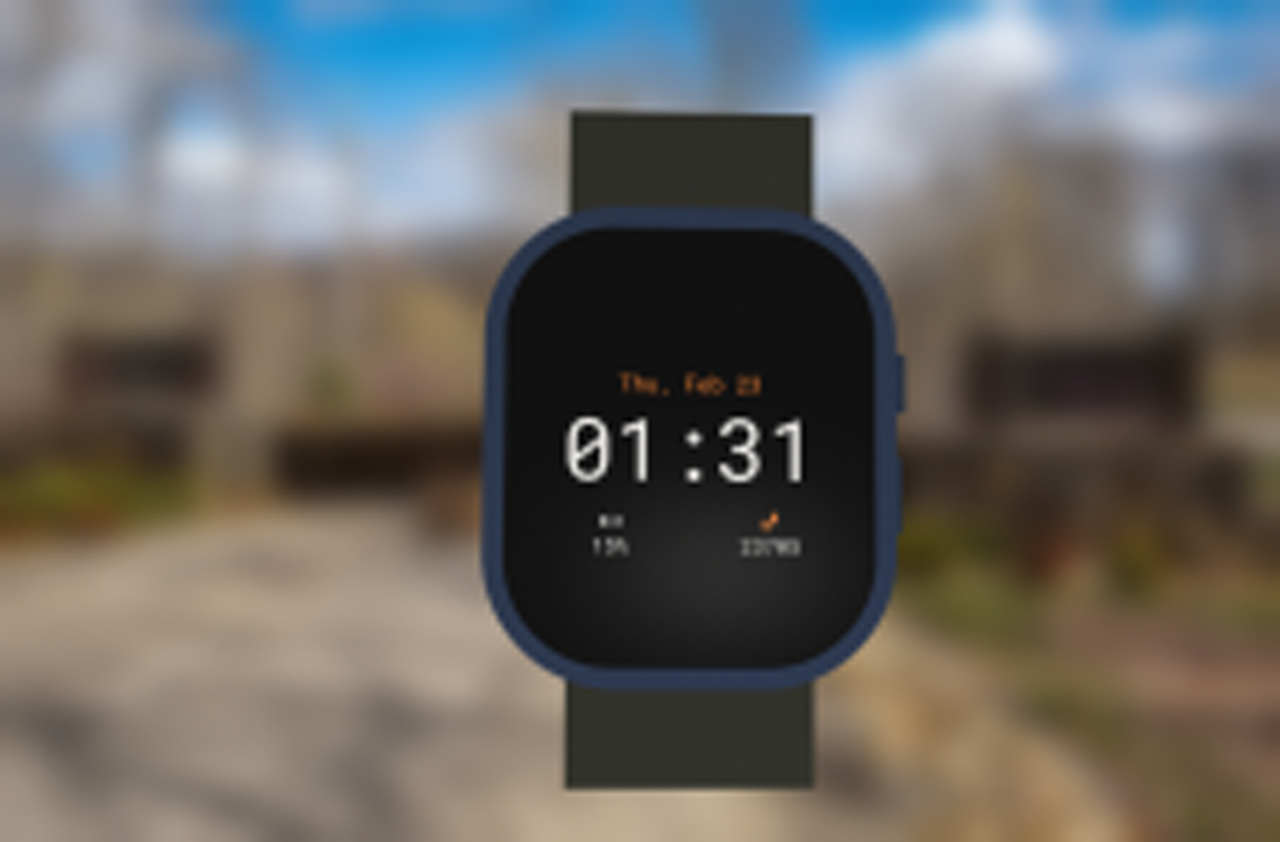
**1:31**
